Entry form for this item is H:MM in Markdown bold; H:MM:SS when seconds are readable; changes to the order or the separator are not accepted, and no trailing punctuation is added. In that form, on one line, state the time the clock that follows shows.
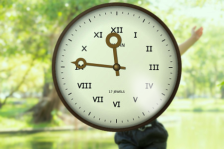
**11:46**
